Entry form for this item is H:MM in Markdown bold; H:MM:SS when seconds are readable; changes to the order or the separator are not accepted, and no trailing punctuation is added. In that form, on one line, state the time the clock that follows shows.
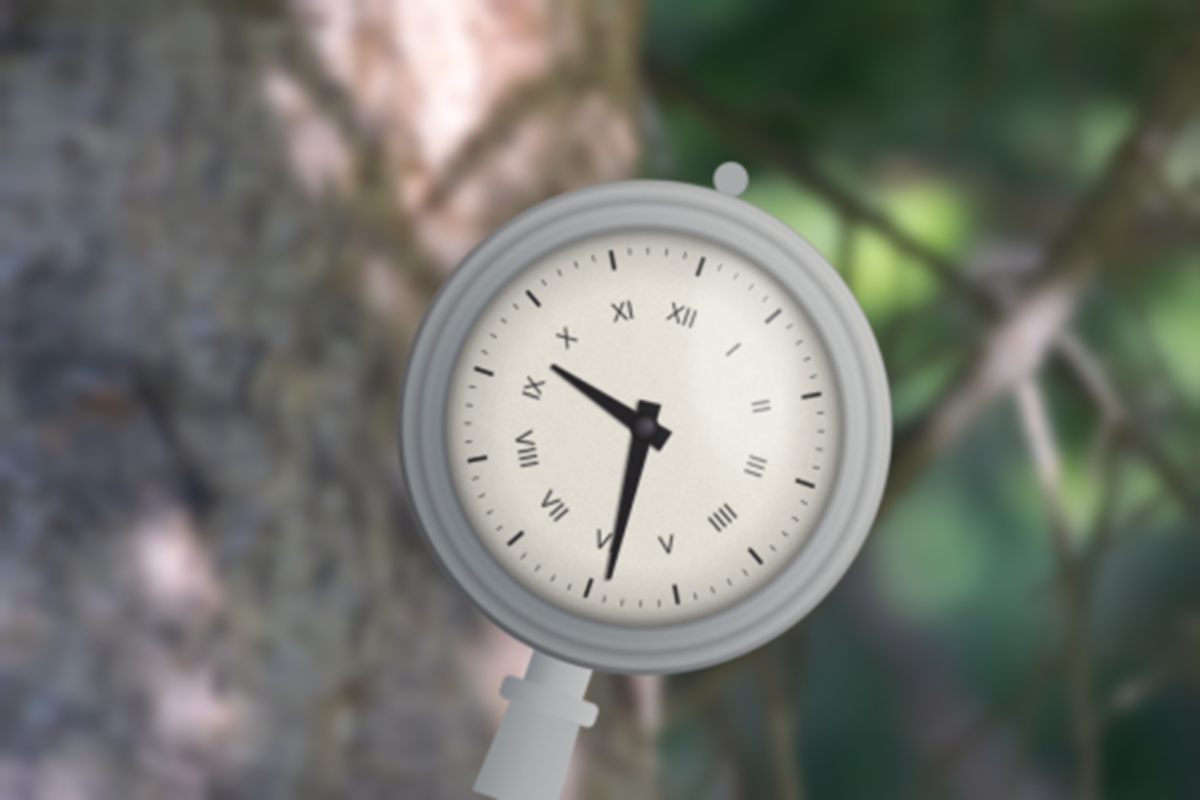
**9:29**
